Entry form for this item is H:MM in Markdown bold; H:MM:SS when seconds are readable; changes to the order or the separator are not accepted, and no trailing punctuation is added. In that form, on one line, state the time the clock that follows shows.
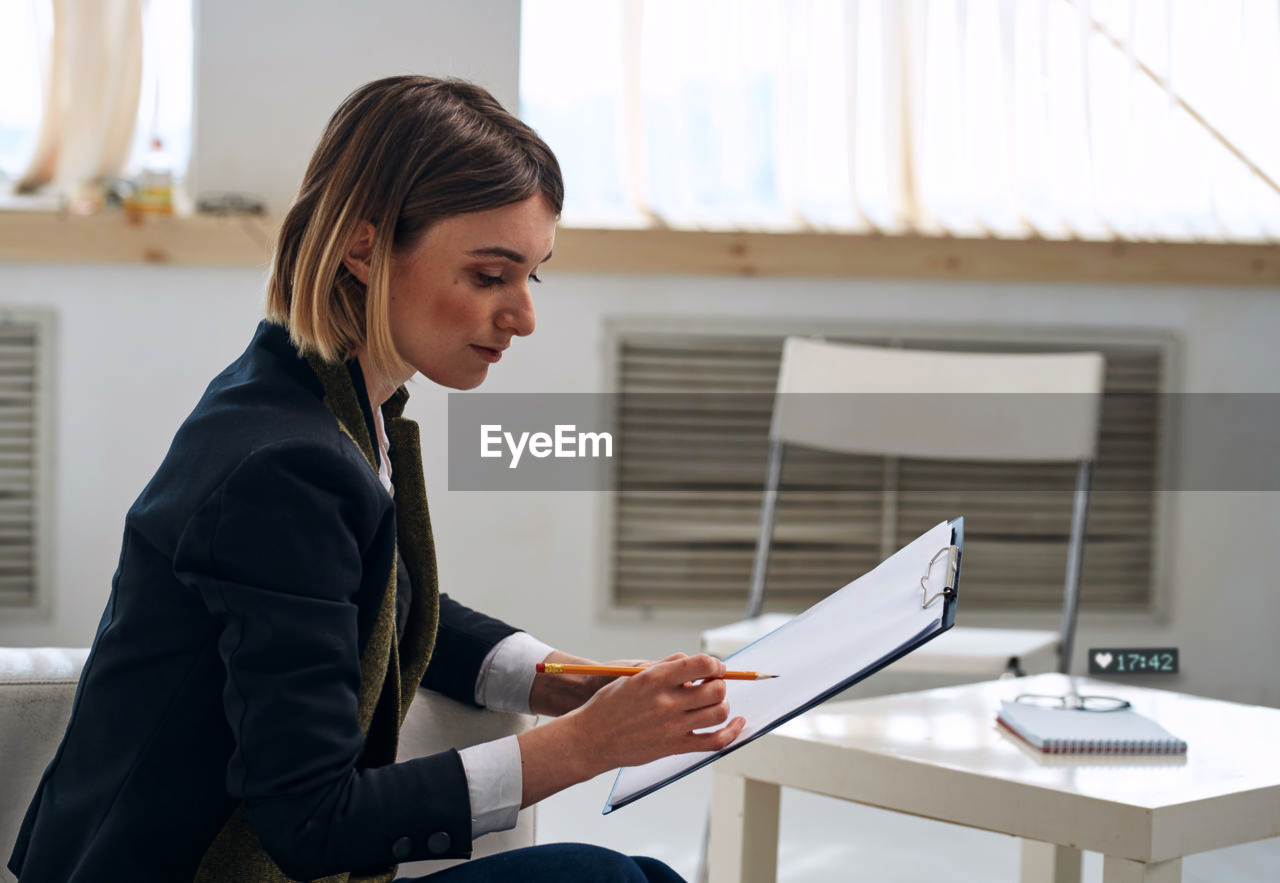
**17:42**
